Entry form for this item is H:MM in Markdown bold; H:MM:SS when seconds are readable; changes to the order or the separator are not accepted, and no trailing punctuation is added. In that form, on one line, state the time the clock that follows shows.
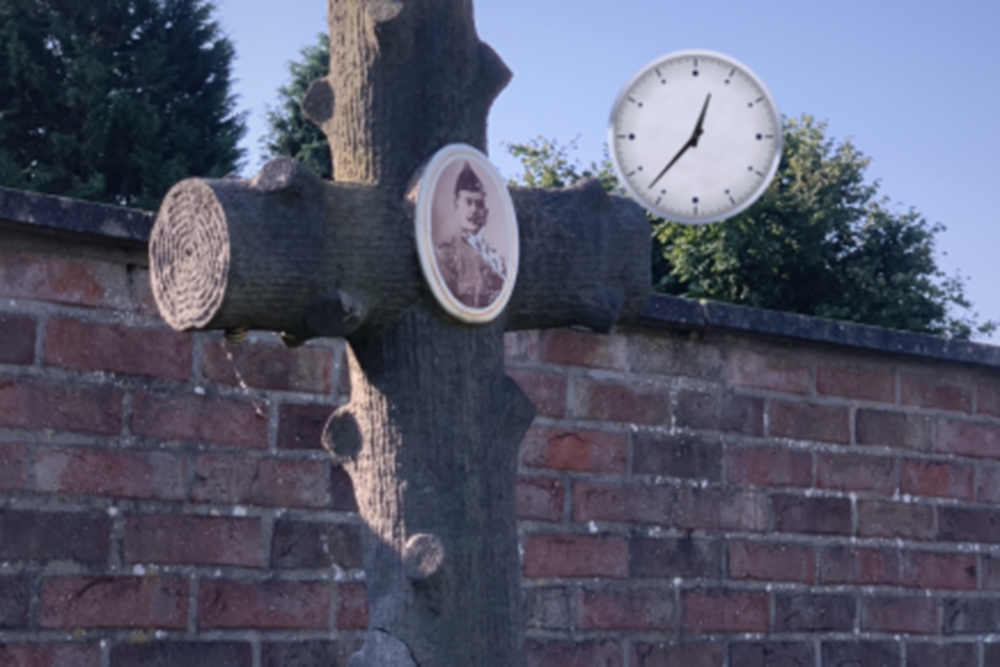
**12:37**
